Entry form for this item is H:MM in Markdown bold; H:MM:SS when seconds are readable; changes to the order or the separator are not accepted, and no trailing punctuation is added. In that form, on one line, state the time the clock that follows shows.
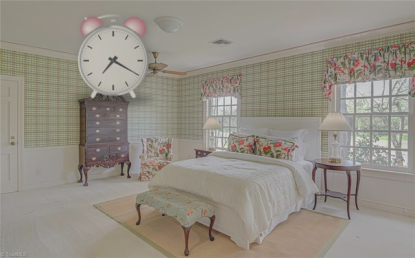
**7:20**
